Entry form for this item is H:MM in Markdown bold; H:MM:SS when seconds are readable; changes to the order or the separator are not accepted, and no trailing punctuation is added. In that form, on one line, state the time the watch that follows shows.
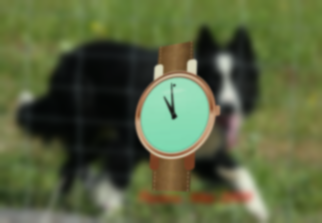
**10:59**
